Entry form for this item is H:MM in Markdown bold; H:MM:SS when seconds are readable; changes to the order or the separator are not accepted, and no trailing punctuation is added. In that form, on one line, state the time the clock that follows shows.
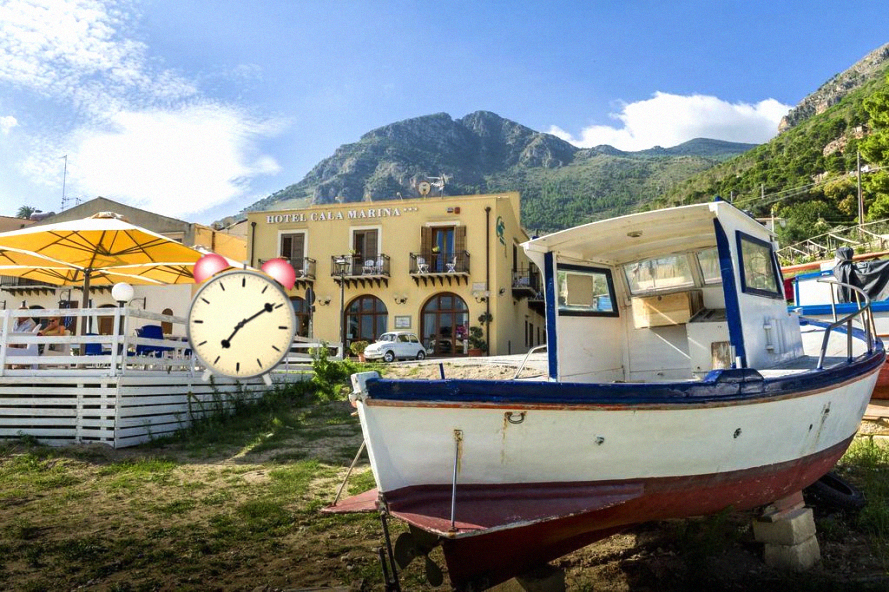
**7:09**
